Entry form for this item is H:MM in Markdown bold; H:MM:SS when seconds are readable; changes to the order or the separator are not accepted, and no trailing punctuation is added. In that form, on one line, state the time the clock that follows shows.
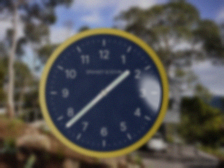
**1:38**
